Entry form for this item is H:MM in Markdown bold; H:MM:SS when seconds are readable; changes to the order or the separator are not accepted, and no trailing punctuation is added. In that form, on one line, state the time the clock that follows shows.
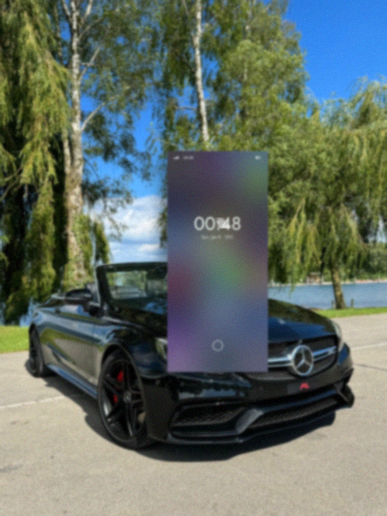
**0:48**
